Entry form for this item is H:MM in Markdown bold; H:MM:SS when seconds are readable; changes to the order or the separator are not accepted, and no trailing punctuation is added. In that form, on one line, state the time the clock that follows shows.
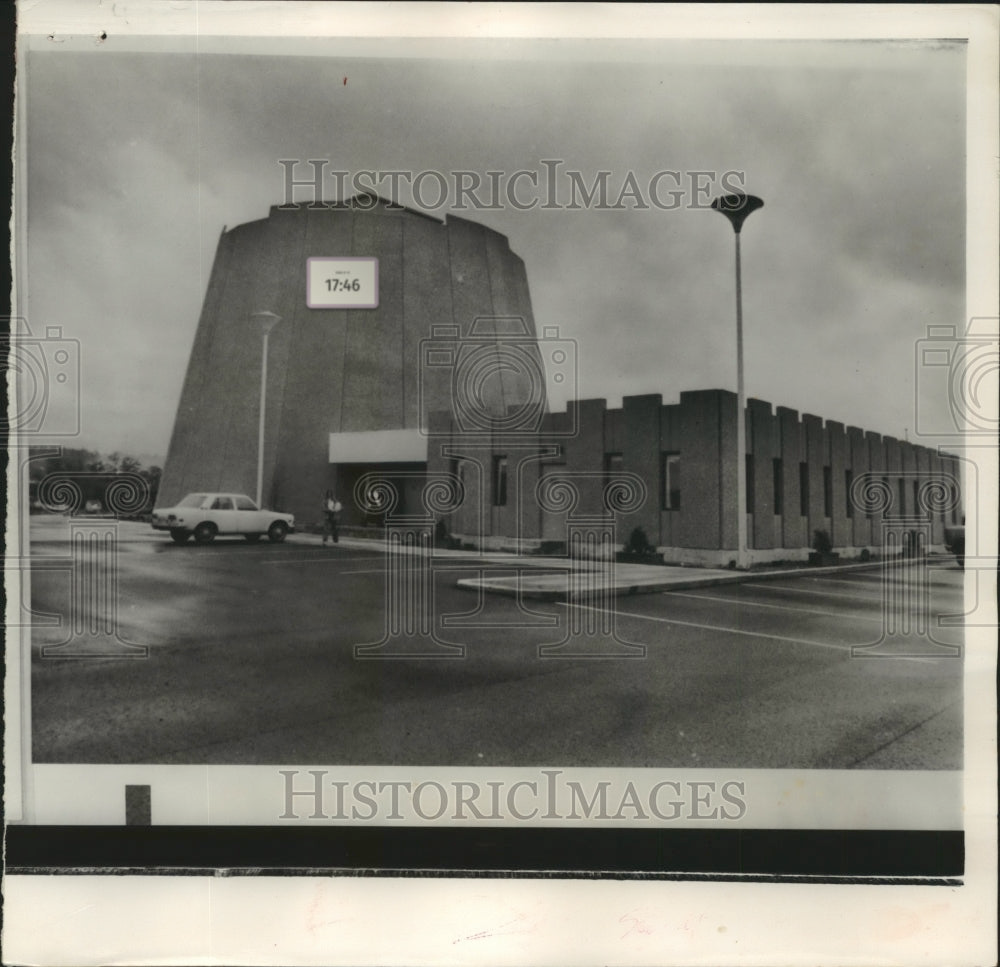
**17:46**
